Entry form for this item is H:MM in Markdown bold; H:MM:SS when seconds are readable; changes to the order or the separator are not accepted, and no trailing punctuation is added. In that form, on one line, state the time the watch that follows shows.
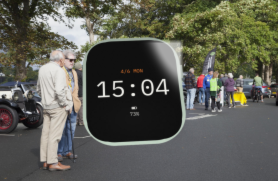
**15:04**
